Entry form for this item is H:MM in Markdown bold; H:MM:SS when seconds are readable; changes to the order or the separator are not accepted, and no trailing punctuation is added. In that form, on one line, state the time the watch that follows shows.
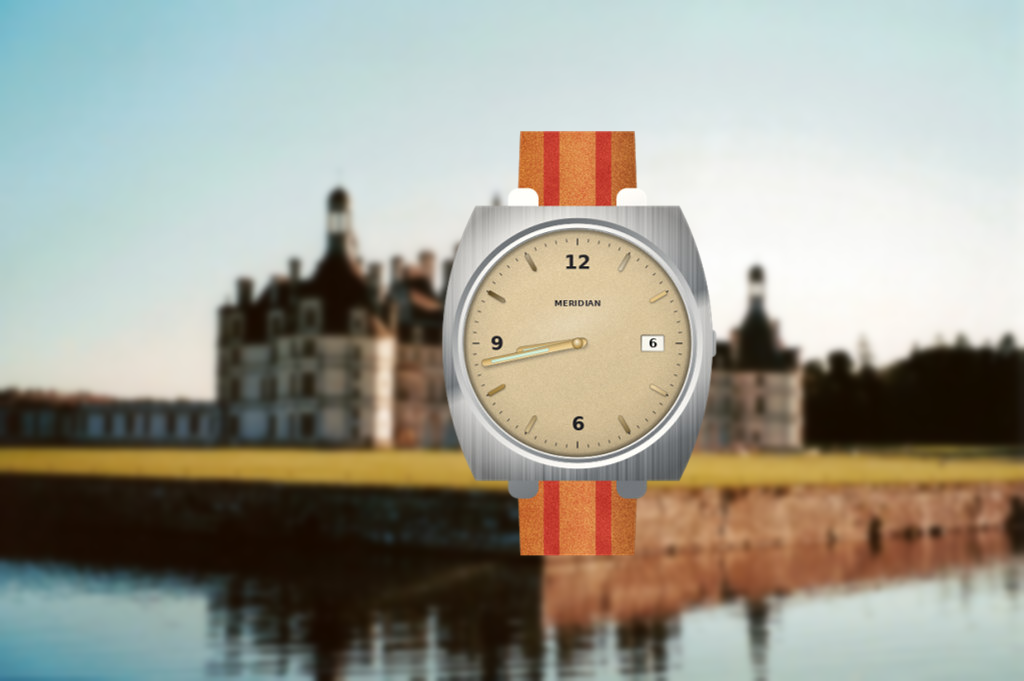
**8:43**
